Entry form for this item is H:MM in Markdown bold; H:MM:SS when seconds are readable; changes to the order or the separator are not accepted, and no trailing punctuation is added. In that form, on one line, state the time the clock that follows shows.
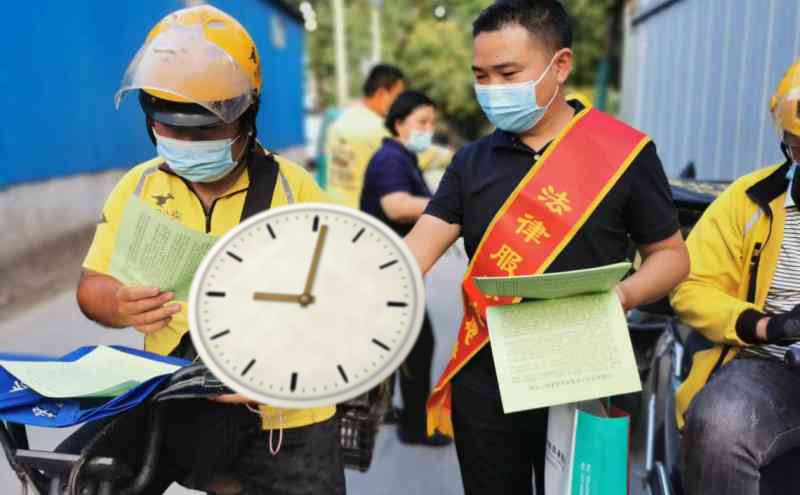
**9:01**
